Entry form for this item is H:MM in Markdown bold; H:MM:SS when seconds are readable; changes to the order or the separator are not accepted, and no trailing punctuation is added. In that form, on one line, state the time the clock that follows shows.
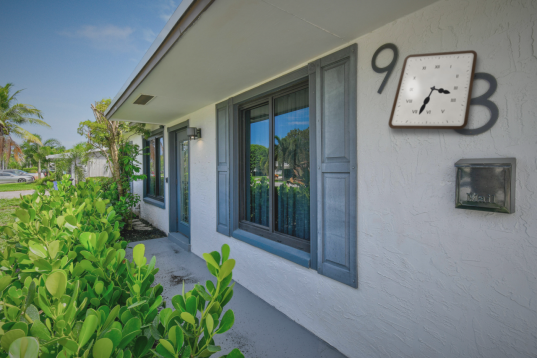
**3:33**
